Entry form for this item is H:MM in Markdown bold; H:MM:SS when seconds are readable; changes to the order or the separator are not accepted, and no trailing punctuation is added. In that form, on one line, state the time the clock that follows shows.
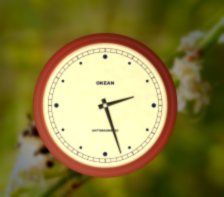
**2:27**
